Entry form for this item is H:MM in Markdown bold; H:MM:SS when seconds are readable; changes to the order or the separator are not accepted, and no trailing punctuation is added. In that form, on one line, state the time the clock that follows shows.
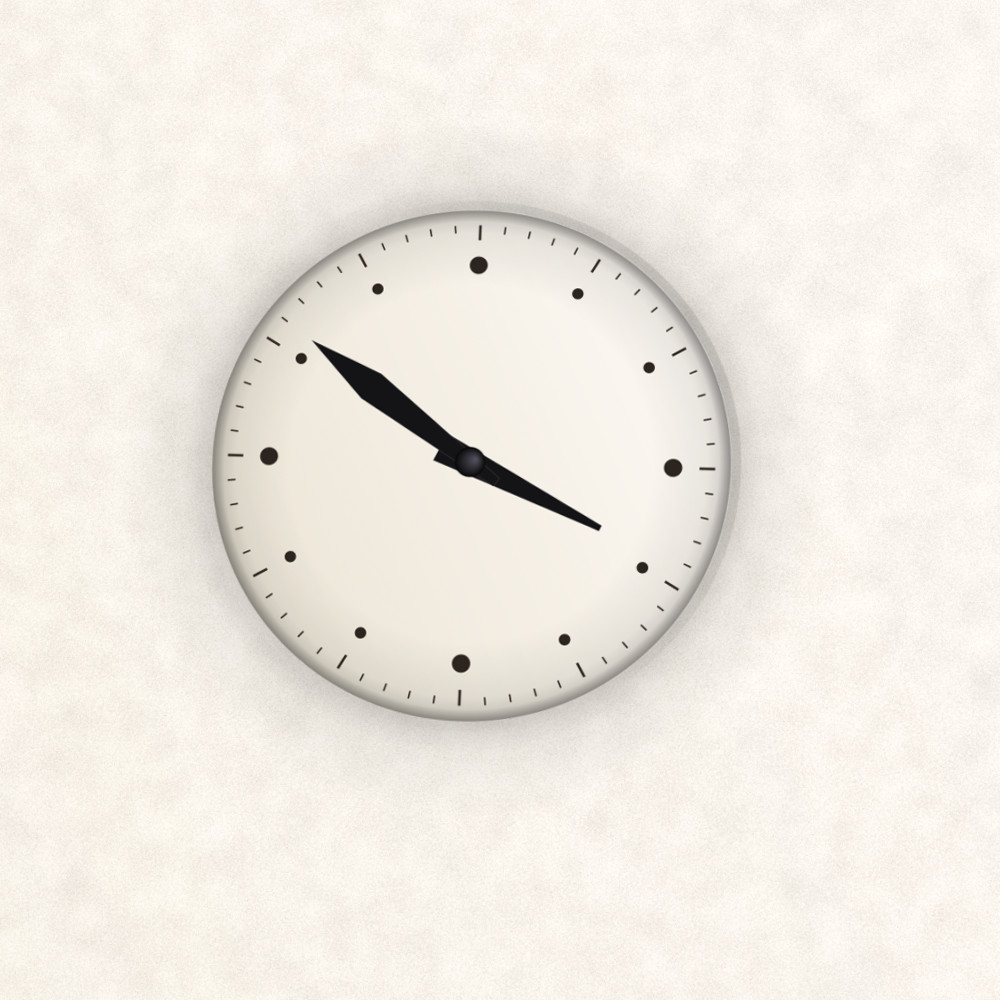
**3:51**
